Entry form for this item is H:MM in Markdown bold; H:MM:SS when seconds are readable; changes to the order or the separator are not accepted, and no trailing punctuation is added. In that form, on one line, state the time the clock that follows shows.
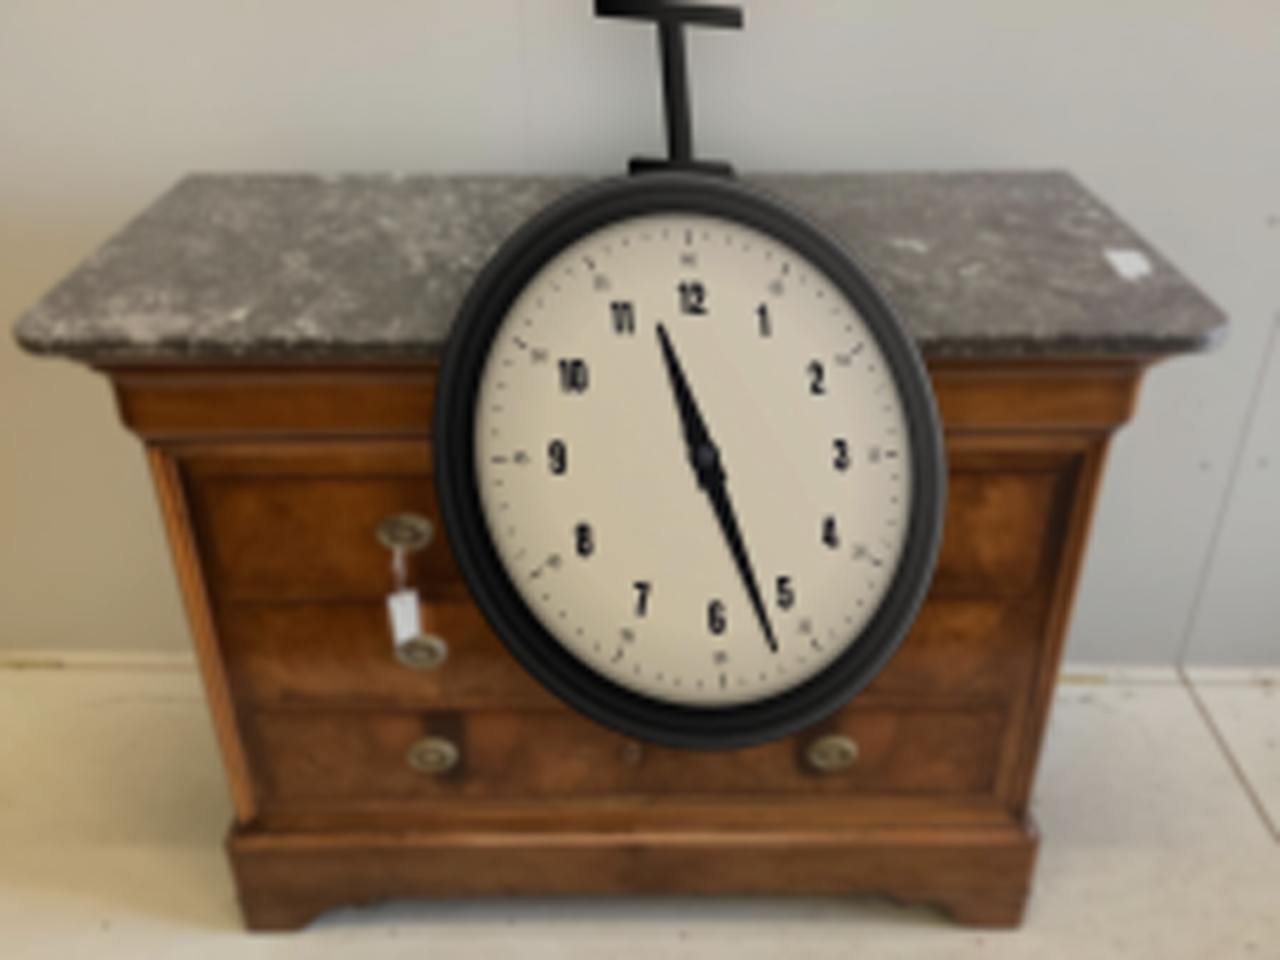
**11:27**
